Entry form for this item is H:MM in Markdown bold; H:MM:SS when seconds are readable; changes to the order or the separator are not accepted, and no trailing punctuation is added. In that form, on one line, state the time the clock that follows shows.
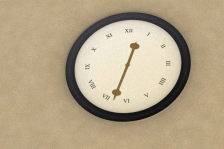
**12:33**
